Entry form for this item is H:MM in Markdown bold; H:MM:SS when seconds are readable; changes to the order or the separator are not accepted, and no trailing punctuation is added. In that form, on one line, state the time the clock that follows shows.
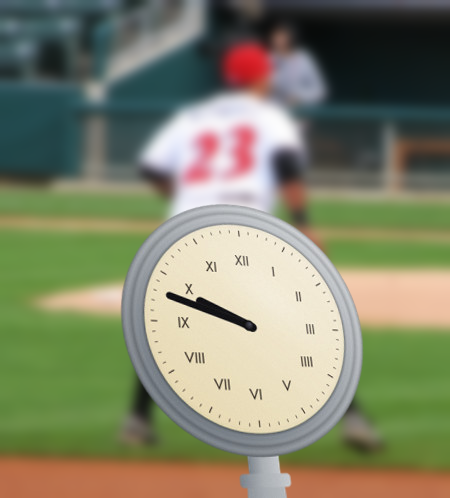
**9:48**
